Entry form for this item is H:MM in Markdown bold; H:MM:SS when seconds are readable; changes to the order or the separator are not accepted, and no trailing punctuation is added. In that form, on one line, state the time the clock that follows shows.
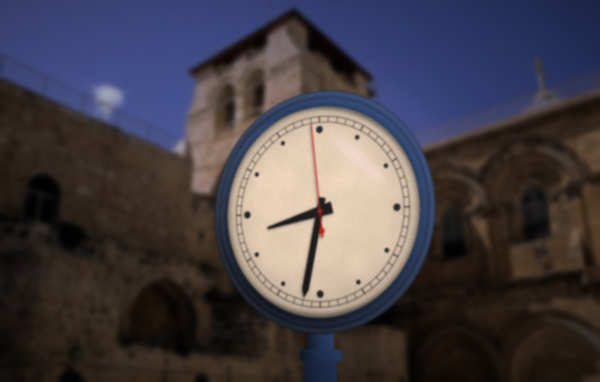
**8:31:59**
